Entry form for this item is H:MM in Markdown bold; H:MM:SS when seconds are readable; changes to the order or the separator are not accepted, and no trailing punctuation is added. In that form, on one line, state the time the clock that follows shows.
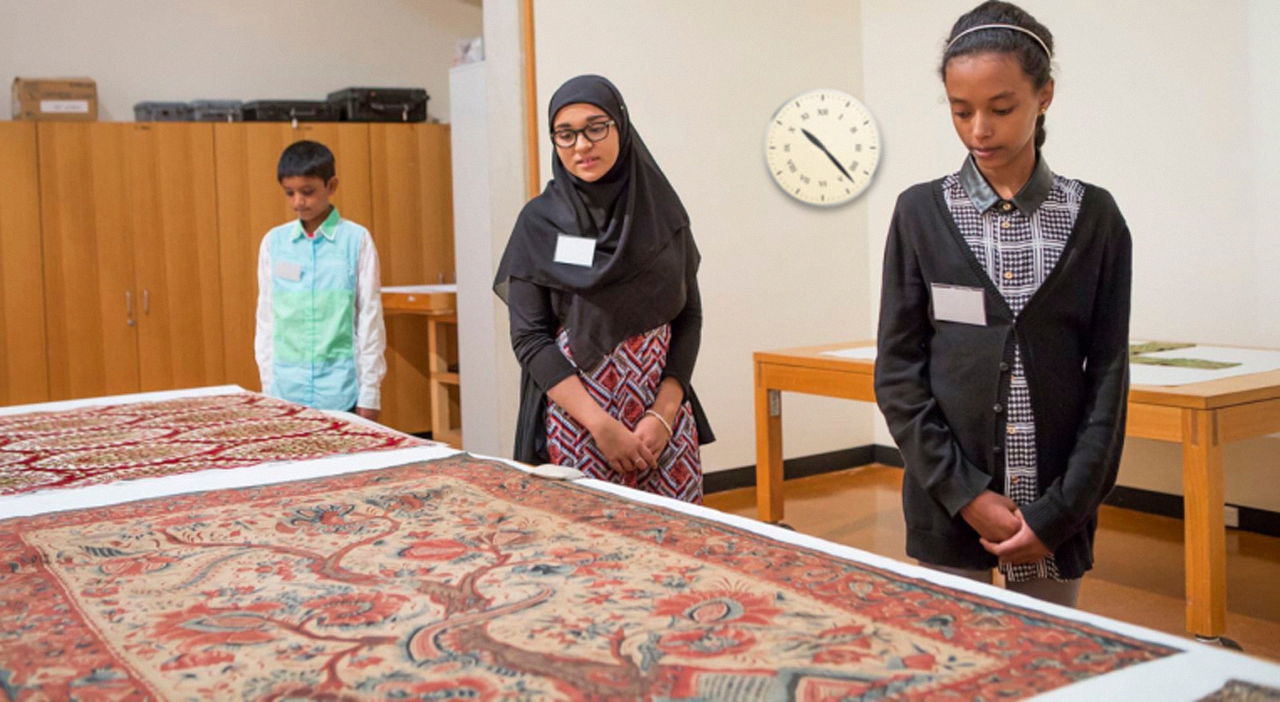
**10:23**
